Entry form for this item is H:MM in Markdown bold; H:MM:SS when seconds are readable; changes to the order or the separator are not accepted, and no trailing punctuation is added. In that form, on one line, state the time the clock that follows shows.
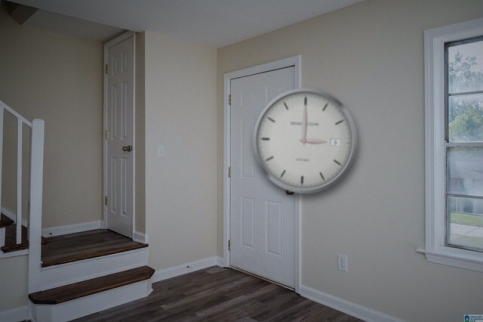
**3:00**
